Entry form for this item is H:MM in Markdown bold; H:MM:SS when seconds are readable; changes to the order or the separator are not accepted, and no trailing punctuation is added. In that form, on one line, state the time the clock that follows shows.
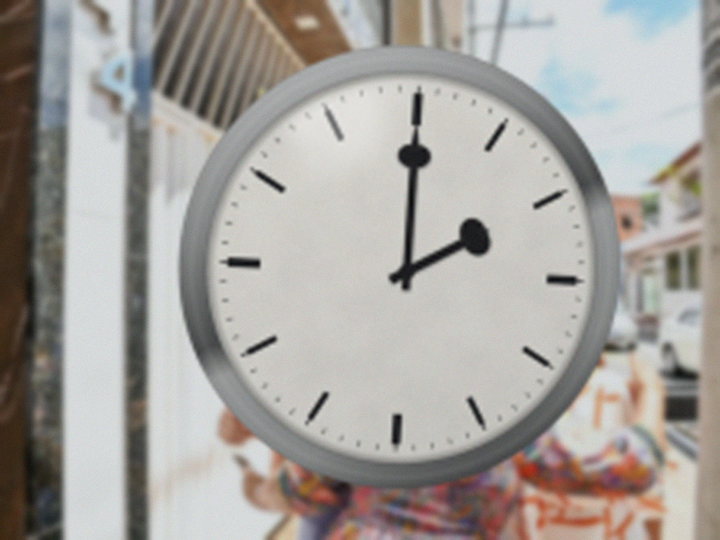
**2:00**
